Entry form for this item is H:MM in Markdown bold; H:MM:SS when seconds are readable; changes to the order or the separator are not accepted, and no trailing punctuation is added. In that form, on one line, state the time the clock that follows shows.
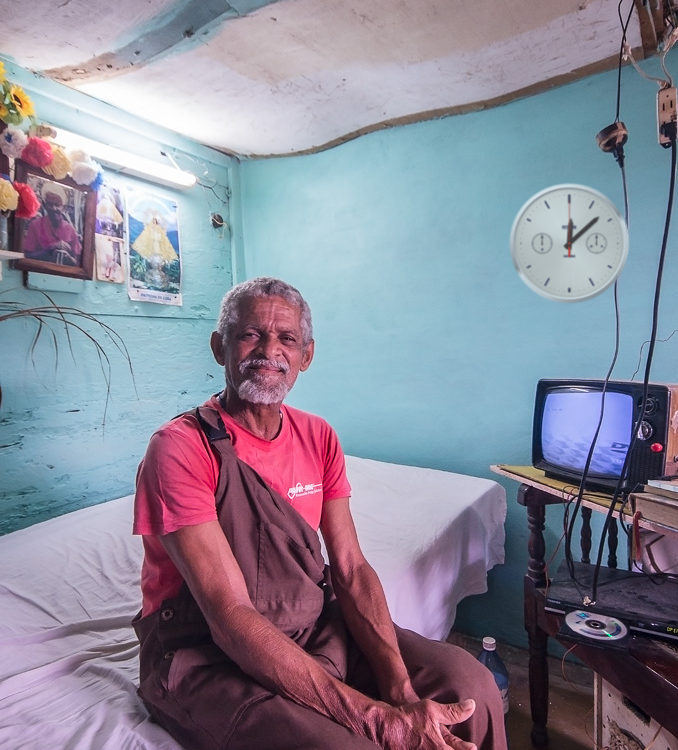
**12:08**
